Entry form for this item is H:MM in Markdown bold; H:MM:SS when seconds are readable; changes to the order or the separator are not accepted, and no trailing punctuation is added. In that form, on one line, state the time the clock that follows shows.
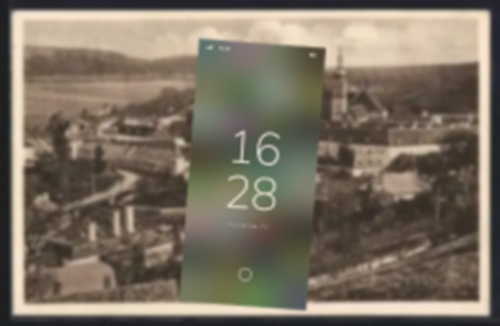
**16:28**
